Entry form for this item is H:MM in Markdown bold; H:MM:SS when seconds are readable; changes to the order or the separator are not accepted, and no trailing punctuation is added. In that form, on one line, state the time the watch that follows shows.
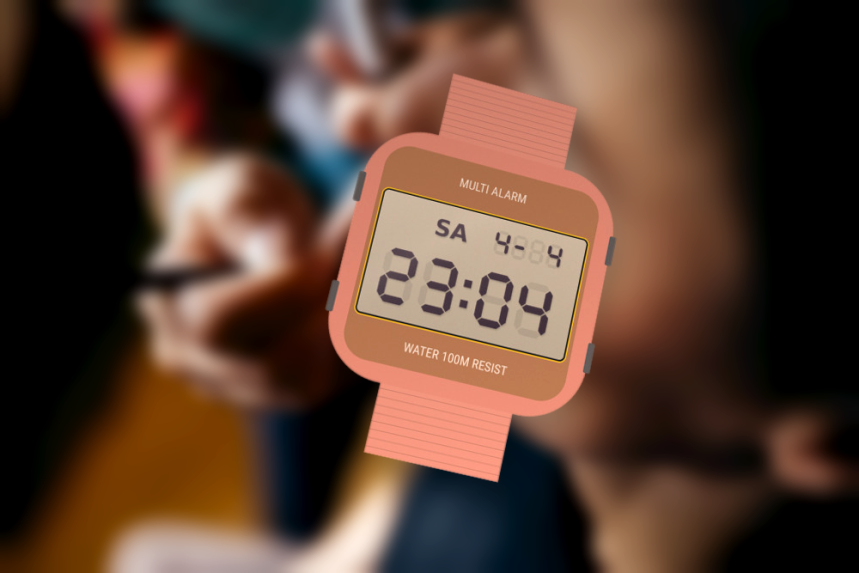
**23:04**
